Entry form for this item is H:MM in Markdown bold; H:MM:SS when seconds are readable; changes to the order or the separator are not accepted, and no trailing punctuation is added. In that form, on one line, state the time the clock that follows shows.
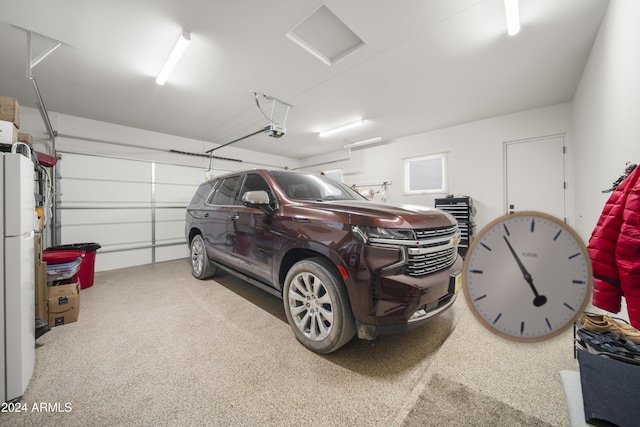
**4:54**
